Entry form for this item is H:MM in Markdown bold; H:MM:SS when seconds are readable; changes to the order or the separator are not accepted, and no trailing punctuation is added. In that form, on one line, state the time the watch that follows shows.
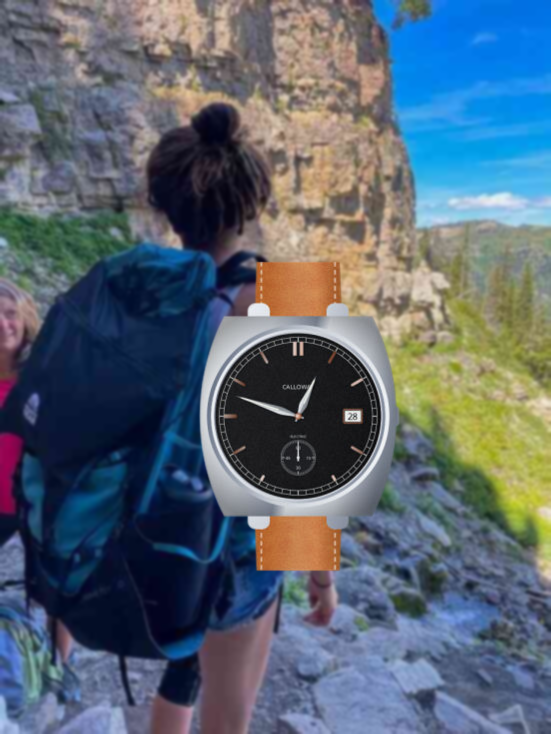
**12:48**
